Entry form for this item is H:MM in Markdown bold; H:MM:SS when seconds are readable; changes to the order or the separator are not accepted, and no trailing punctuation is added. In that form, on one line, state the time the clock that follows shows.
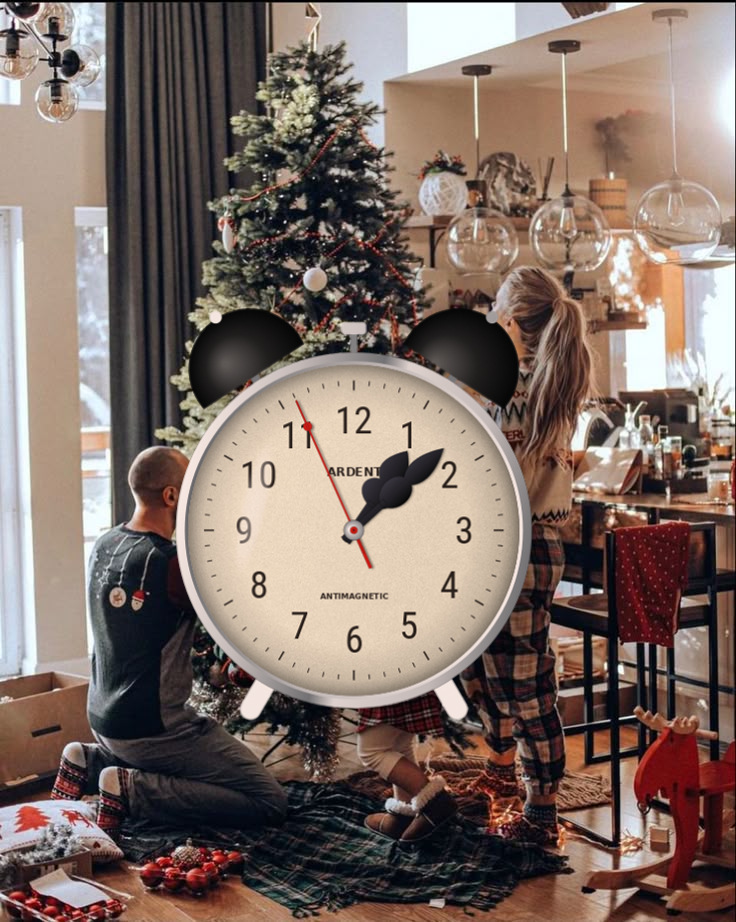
**1:07:56**
